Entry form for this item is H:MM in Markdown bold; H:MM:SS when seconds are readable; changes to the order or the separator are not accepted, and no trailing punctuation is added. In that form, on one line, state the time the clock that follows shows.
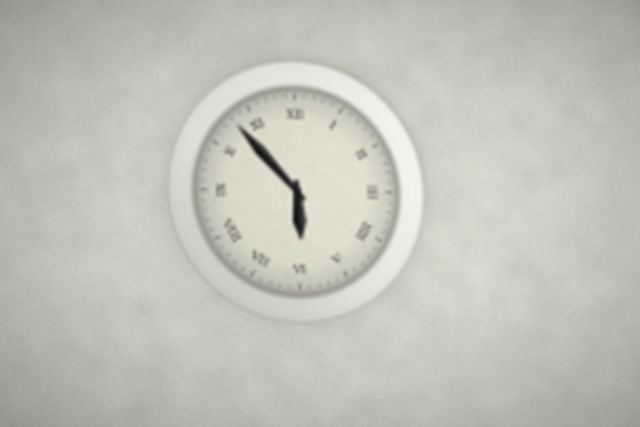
**5:53**
